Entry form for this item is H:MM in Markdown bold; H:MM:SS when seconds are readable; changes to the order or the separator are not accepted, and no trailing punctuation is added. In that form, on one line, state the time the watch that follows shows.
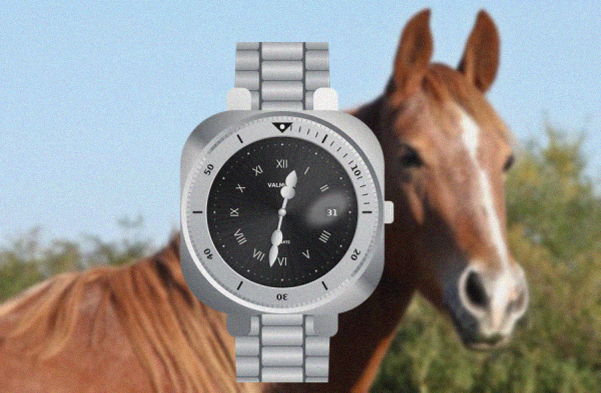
**12:32**
